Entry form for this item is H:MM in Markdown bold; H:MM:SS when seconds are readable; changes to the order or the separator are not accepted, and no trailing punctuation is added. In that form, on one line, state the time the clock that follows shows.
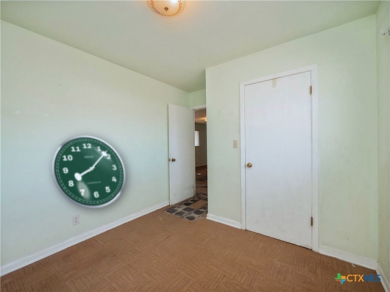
**8:08**
